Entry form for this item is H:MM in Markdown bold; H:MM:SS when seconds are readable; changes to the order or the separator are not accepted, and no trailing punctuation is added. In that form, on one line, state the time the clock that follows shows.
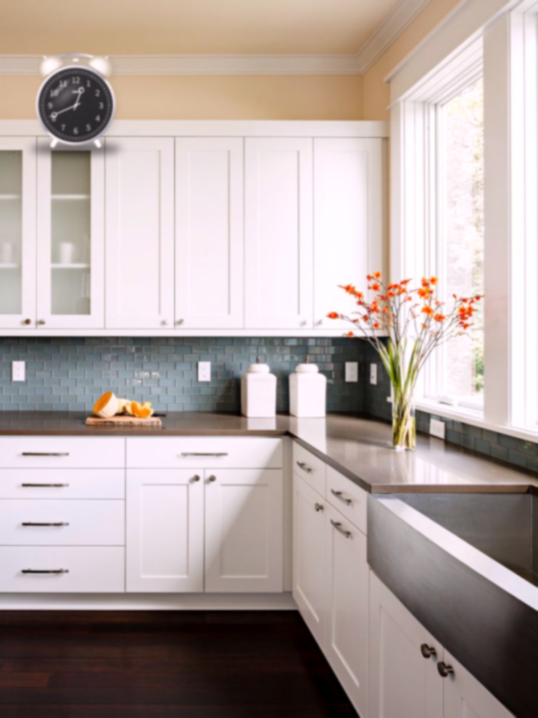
**12:41**
